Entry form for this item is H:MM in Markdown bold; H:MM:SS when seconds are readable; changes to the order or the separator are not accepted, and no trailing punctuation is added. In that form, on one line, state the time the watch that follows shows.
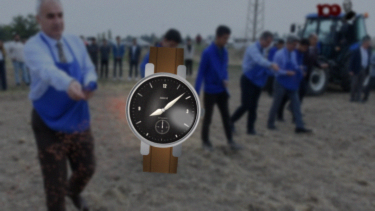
**8:08**
